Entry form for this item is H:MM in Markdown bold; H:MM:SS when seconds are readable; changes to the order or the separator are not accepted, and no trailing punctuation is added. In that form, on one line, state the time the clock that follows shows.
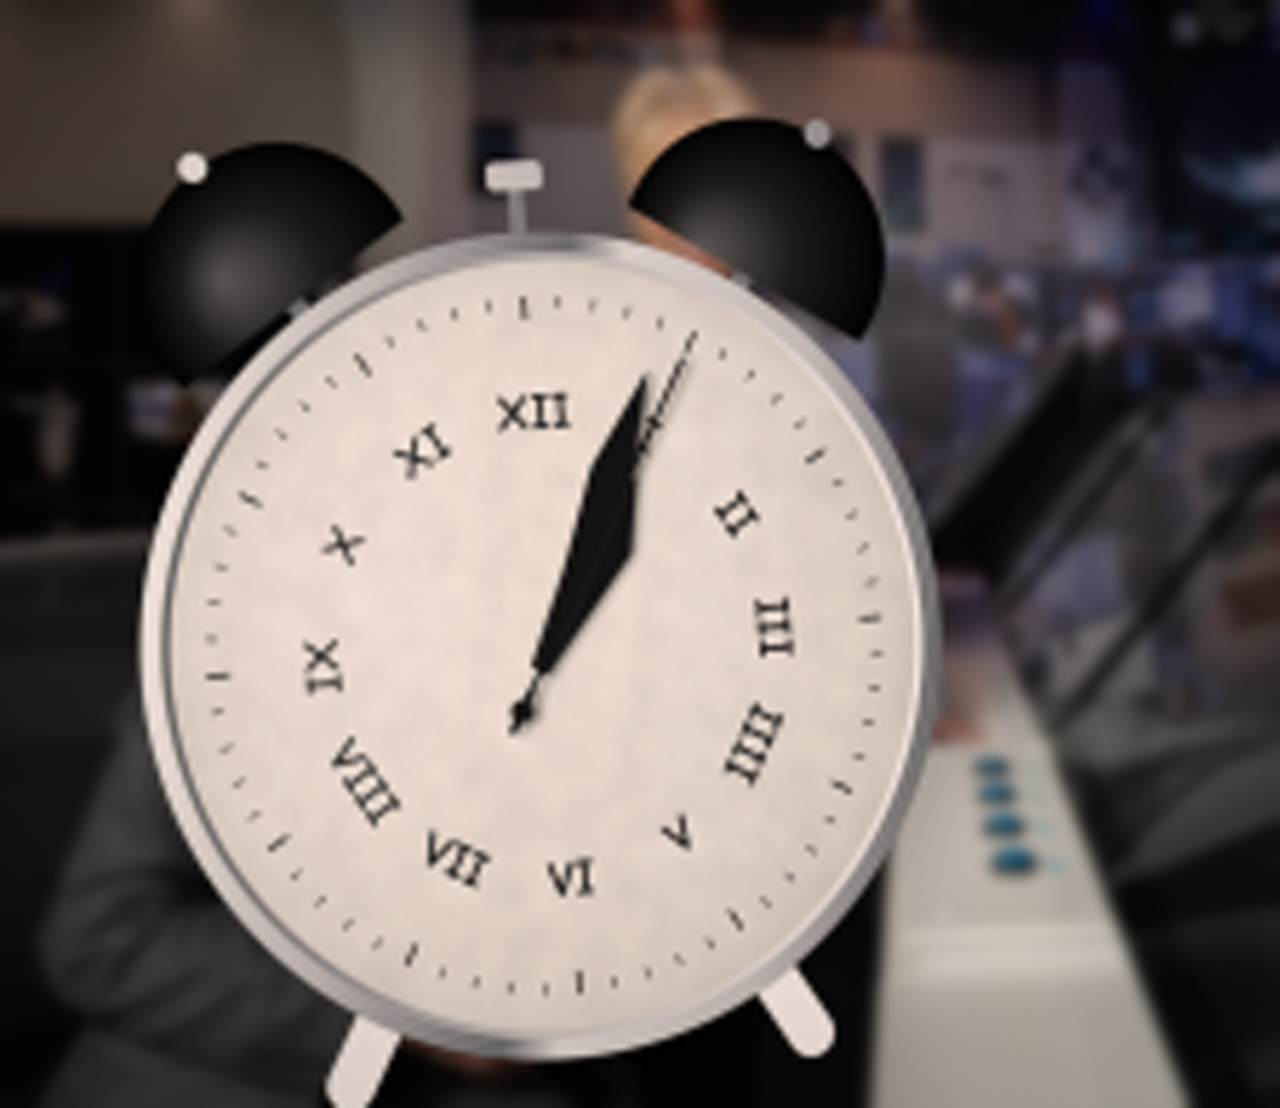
**1:04:05**
